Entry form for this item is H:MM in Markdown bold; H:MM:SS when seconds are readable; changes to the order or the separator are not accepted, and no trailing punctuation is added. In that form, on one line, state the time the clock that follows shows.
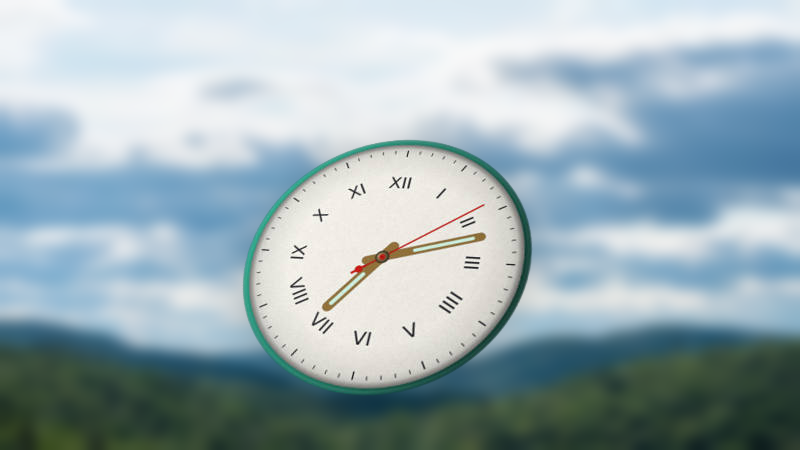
**7:12:09**
